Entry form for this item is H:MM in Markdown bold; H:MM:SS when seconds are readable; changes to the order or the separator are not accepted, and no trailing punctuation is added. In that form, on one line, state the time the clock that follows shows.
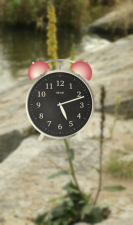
**5:12**
